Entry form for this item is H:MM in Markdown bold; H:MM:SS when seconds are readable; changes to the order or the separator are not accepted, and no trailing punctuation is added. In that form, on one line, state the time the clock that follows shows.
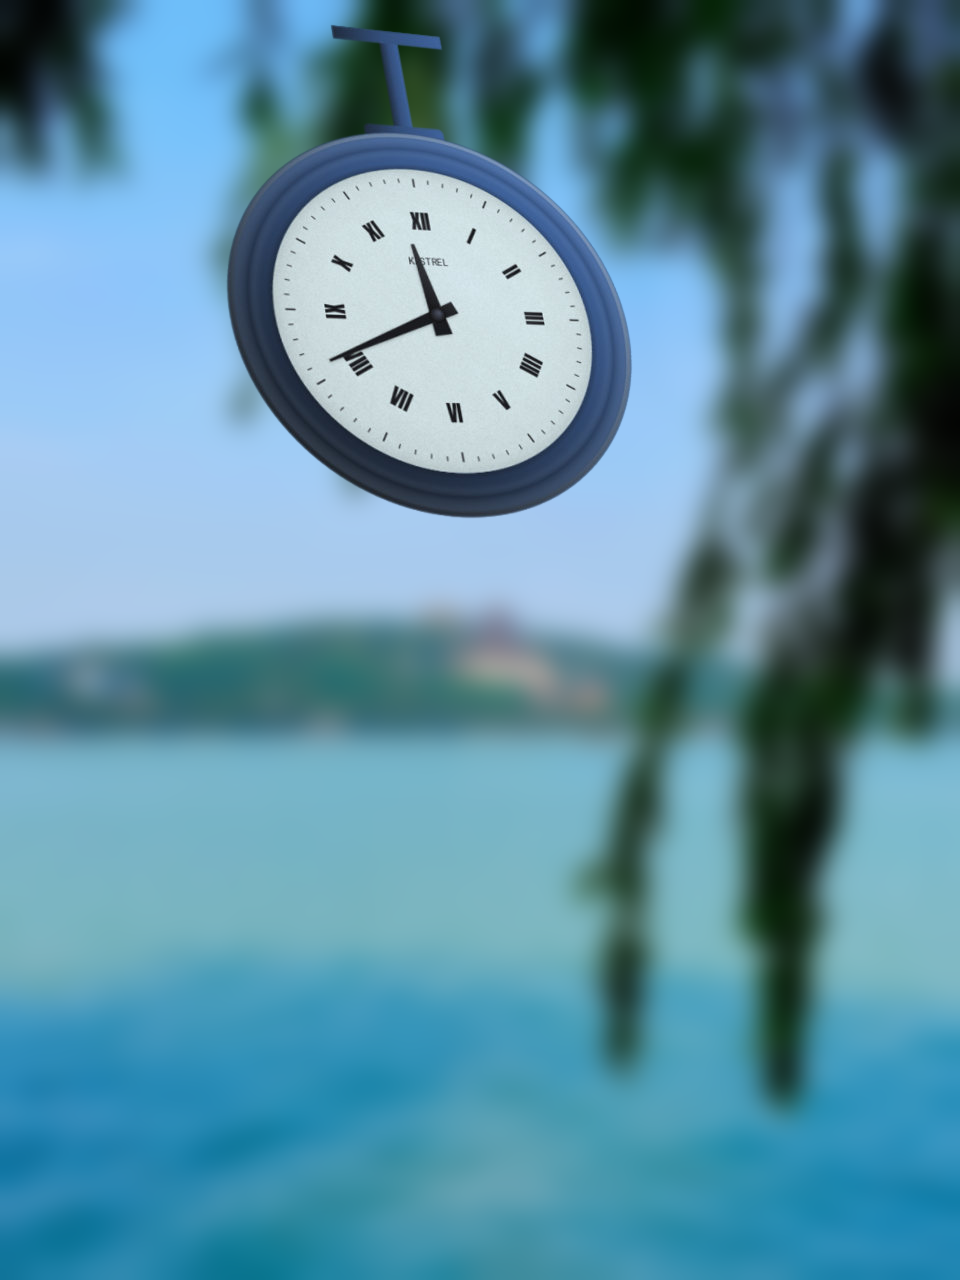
**11:41**
